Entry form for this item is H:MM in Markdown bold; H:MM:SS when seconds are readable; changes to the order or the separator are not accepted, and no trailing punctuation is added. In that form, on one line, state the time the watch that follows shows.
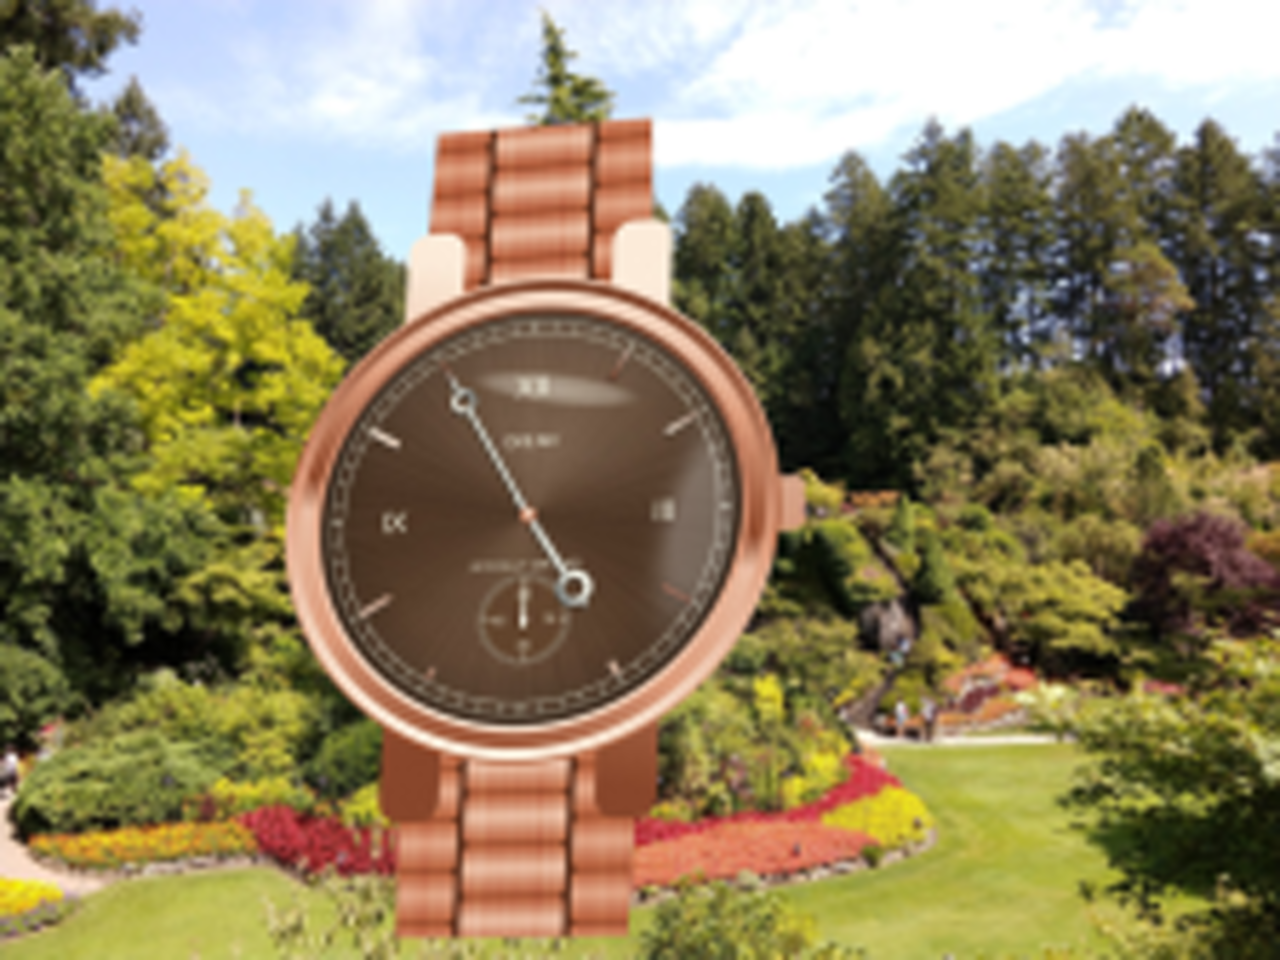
**4:55**
